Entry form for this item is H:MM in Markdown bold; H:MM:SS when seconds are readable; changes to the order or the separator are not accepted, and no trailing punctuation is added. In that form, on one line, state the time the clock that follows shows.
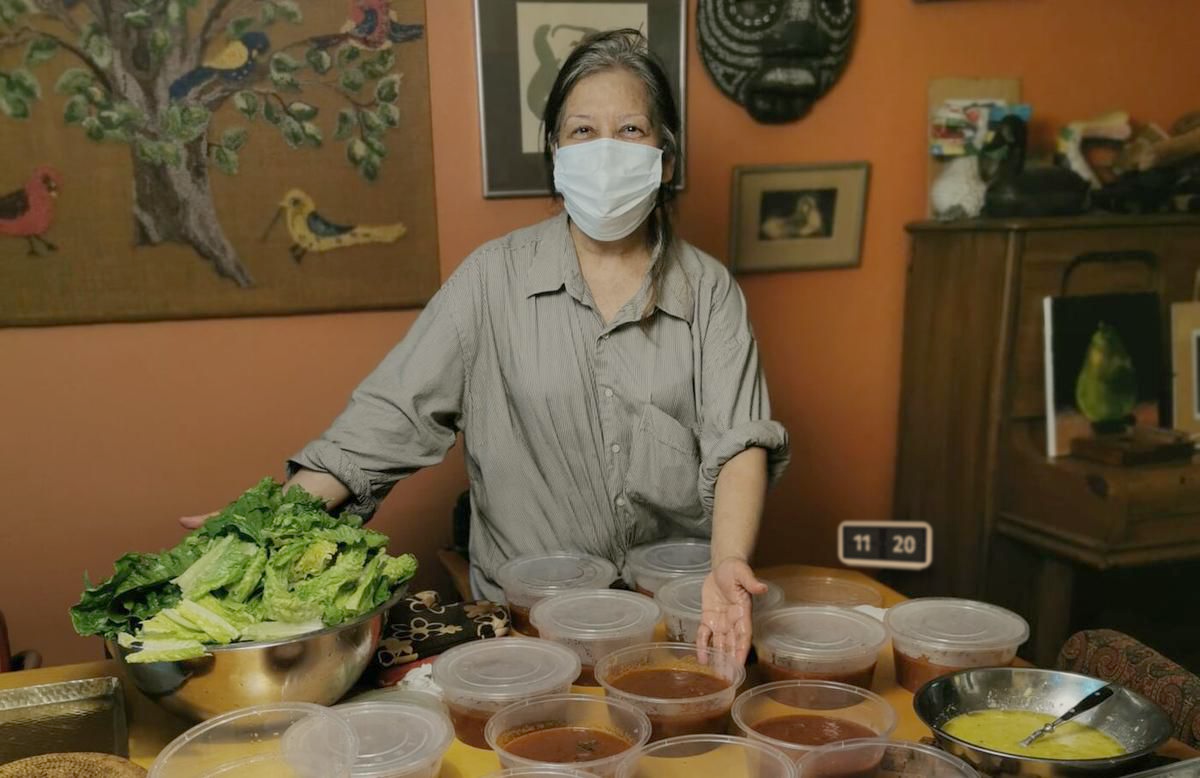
**11:20**
